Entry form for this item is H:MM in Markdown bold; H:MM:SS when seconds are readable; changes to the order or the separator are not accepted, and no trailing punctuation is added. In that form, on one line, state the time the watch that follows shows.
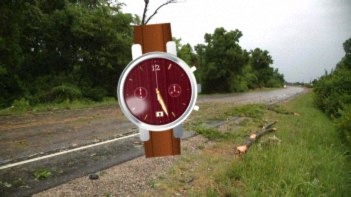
**5:27**
